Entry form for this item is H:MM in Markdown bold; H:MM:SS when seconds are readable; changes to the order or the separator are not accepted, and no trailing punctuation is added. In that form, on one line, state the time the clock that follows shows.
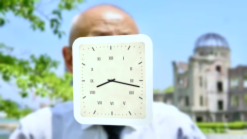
**8:17**
